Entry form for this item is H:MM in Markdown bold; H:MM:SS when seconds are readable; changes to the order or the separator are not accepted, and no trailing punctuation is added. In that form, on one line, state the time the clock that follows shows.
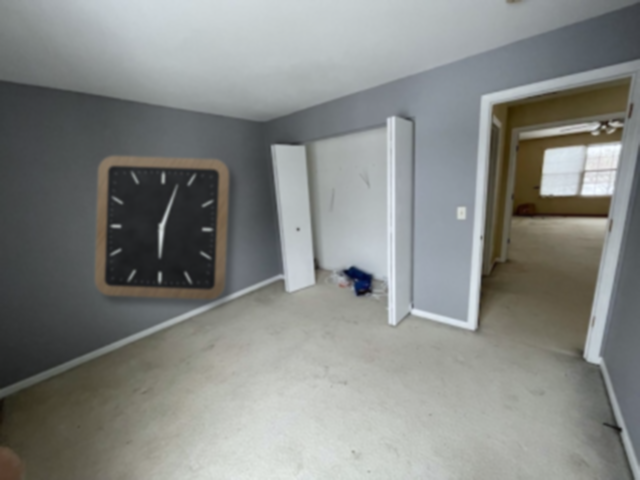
**6:03**
